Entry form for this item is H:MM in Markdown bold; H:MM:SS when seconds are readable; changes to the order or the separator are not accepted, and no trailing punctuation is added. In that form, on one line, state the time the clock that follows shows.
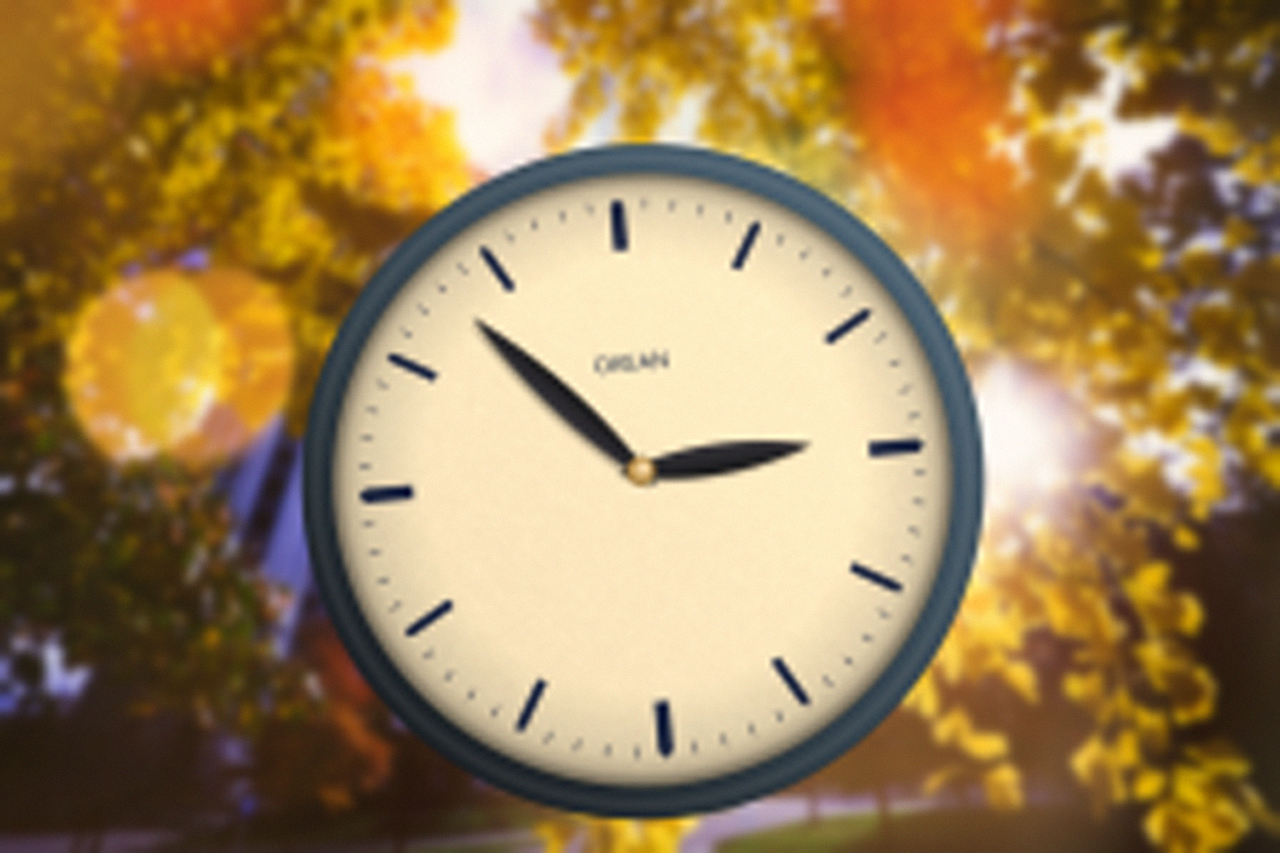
**2:53**
